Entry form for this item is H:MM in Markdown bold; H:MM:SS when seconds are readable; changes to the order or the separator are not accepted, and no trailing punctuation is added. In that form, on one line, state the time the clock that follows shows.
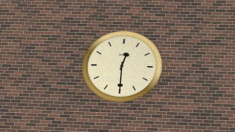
**12:30**
